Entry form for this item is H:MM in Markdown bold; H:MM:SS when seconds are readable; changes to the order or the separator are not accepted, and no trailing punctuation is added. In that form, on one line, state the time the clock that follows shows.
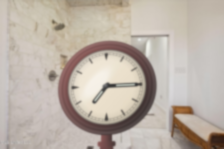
**7:15**
